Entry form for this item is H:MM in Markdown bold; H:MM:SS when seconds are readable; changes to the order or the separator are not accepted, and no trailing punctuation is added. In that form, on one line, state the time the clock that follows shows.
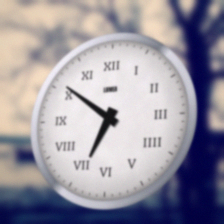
**6:51**
